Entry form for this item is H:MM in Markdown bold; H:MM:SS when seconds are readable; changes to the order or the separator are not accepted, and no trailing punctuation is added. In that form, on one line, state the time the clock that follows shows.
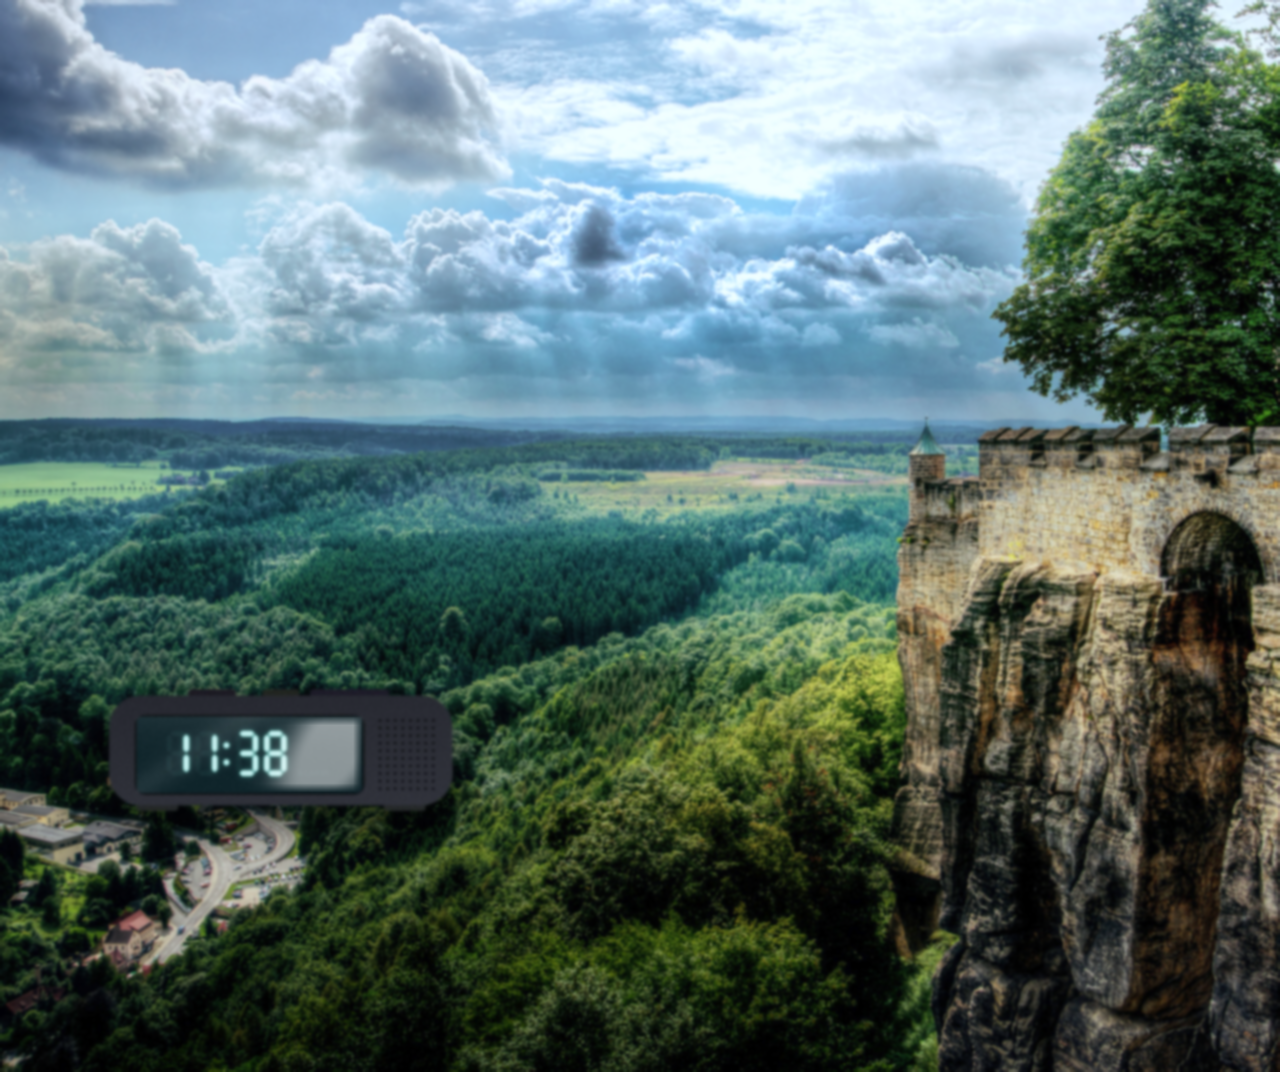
**11:38**
